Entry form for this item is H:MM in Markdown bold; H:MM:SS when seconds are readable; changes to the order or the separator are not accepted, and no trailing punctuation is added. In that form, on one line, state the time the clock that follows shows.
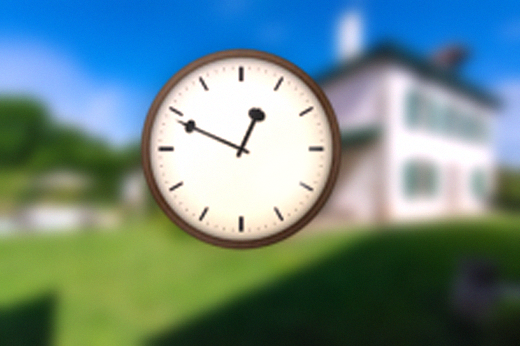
**12:49**
